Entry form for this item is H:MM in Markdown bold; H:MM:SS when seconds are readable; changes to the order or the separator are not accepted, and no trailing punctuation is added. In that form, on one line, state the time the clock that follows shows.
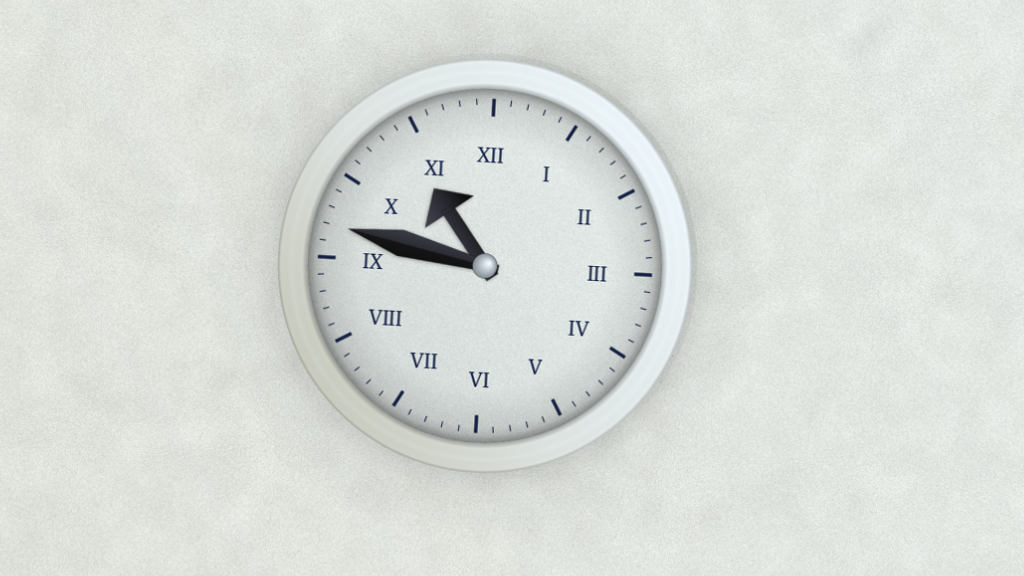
**10:47**
